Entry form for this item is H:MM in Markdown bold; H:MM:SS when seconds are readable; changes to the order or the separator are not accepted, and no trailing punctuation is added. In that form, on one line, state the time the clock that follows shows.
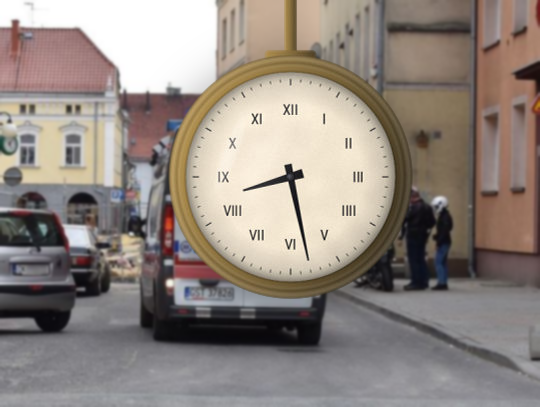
**8:28**
